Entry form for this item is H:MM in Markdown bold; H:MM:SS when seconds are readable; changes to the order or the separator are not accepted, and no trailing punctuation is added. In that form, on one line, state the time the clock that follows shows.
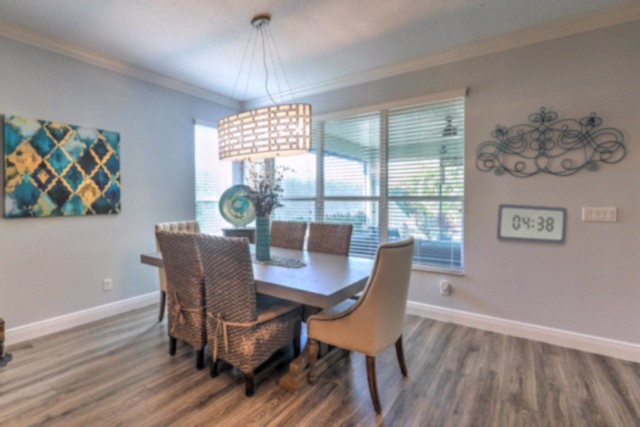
**4:38**
